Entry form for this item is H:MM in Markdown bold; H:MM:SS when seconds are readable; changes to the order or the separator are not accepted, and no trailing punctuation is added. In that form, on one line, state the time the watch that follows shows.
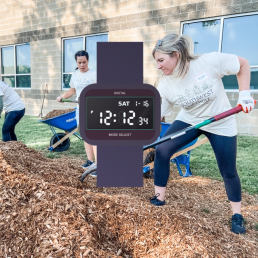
**12:12:34**
